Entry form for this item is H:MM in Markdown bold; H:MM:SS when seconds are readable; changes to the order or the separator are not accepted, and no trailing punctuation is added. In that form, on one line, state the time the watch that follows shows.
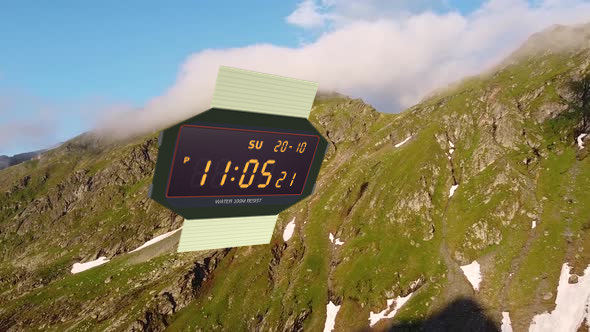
**11:05:21**
